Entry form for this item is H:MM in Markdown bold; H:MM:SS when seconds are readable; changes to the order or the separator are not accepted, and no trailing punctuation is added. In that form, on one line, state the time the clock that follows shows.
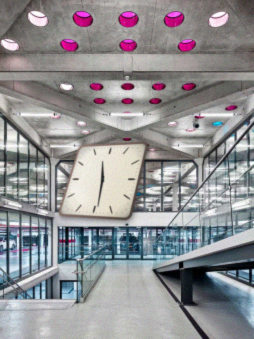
**11:29**
